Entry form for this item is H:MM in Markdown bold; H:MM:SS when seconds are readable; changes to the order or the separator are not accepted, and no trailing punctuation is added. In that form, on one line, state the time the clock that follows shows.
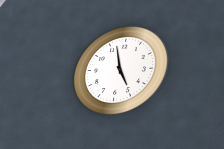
**4:57**
